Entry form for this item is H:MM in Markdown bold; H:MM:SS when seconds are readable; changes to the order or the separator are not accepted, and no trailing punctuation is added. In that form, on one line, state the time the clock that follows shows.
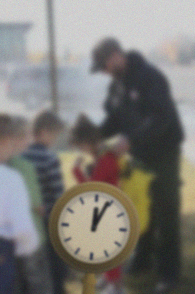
**12:04**
